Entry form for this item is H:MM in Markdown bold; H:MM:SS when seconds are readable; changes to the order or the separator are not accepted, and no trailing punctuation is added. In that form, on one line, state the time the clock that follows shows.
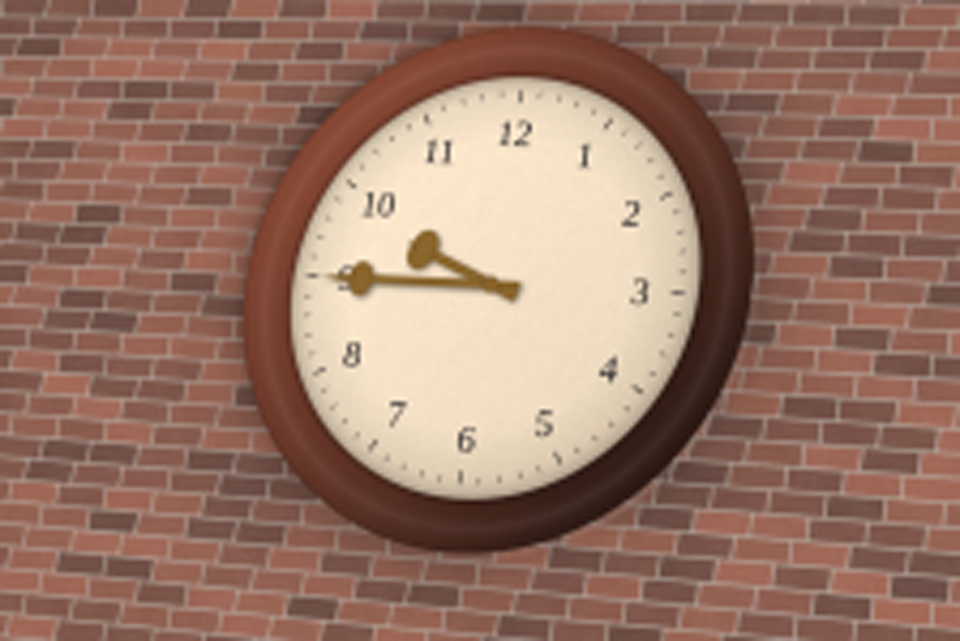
**9:45**
